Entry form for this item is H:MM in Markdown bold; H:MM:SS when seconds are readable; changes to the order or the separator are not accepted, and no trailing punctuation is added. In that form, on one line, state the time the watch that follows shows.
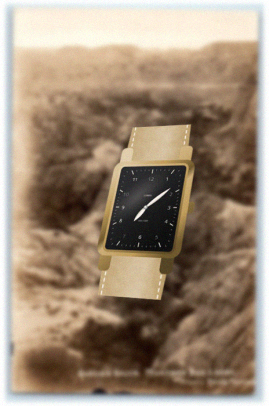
**7:08**
